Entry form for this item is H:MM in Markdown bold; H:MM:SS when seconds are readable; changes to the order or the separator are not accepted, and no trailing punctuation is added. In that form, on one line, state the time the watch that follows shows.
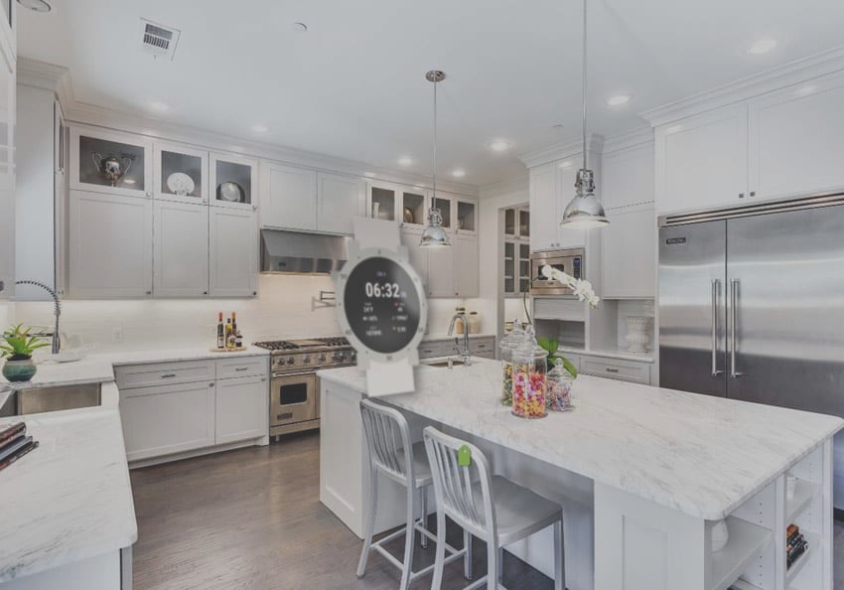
**6:32**
